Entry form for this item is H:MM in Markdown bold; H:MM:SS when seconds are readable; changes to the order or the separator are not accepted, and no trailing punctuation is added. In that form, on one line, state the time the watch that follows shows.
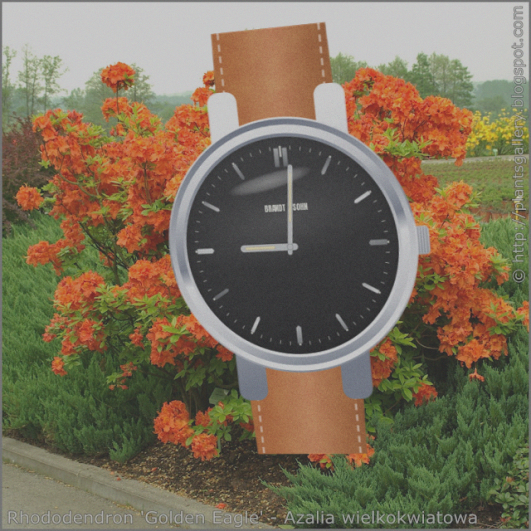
**9:01**
